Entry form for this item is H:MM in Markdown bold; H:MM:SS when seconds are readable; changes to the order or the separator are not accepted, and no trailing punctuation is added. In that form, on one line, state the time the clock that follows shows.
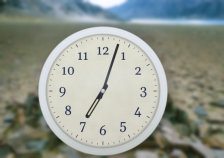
**7:03**
